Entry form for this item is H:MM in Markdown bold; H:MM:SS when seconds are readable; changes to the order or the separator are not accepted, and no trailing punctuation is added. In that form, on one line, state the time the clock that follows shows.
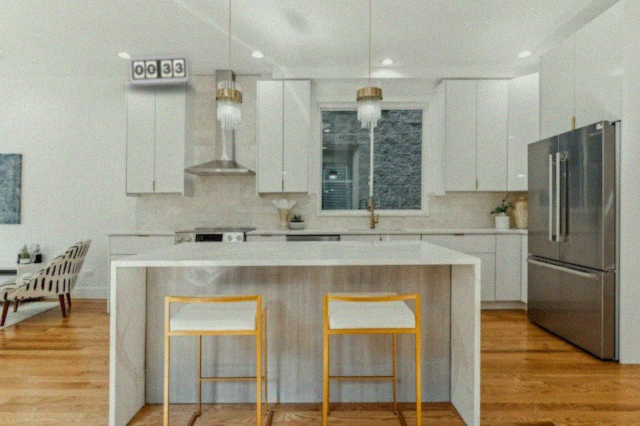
**0:33**
